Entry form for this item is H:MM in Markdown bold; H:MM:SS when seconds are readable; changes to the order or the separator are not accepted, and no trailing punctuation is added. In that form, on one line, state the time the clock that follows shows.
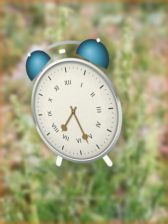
**7:27**
